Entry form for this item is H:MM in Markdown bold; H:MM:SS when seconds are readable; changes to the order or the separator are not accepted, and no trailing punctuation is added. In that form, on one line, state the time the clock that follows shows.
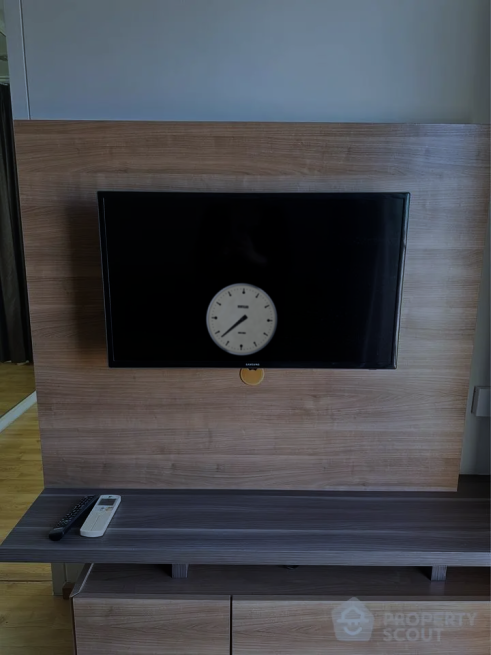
**7:38**
